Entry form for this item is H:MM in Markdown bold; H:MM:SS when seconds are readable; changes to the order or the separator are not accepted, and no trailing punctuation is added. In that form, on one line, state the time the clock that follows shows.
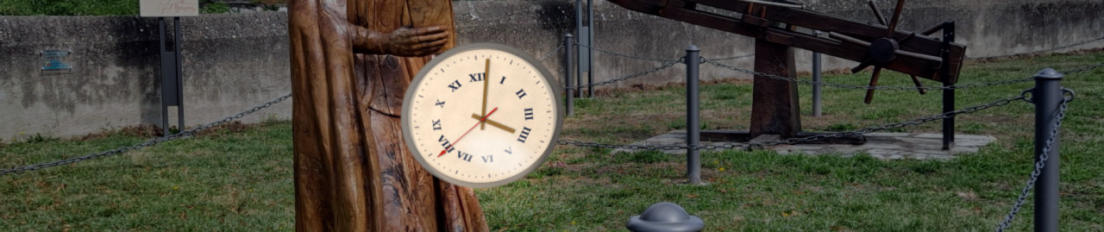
**4:01:39**
